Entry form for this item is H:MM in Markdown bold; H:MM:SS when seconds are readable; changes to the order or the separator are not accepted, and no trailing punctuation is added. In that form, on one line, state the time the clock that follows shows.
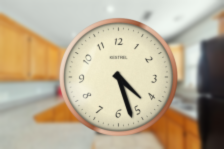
**4:27**
